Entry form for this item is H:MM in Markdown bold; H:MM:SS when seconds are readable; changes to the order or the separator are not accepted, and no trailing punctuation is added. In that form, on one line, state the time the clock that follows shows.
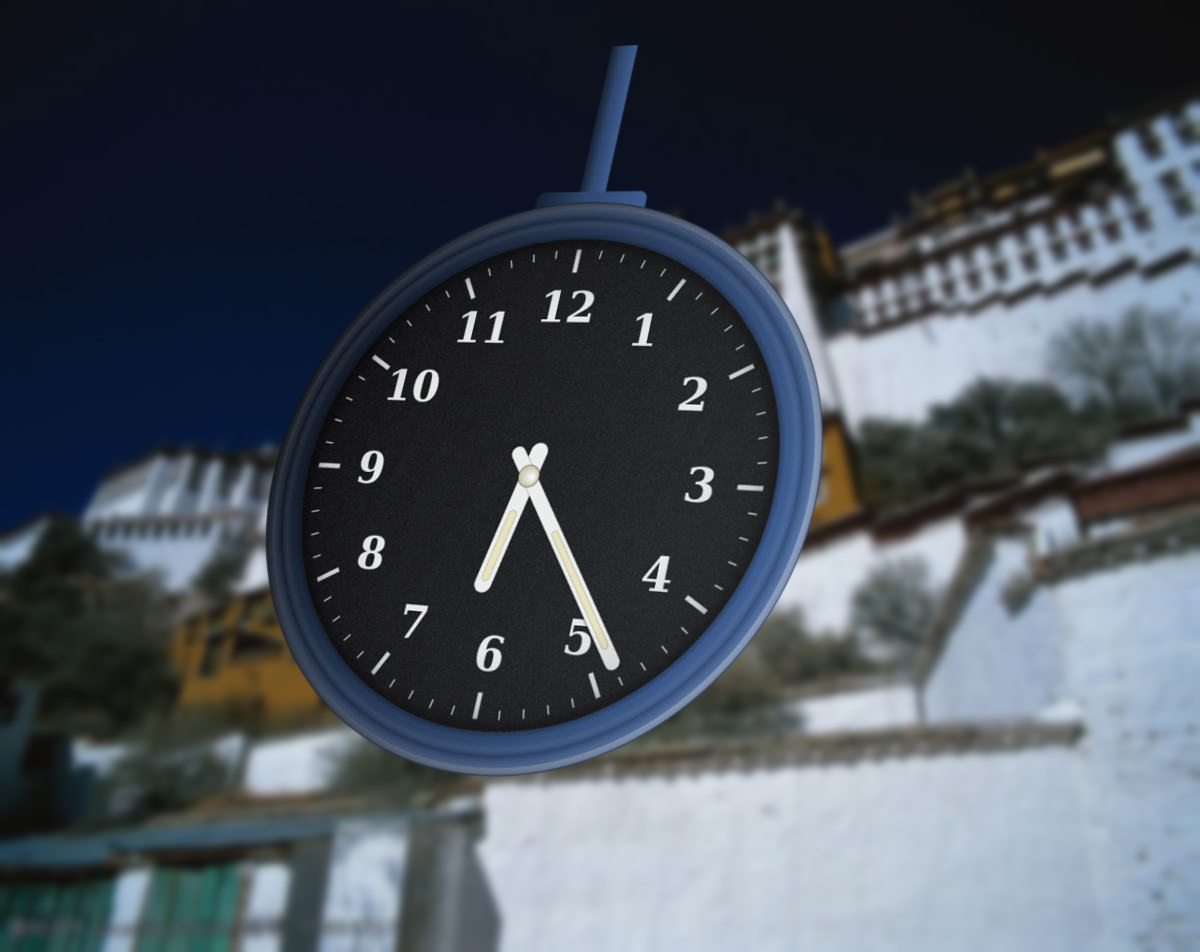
**6:24**
